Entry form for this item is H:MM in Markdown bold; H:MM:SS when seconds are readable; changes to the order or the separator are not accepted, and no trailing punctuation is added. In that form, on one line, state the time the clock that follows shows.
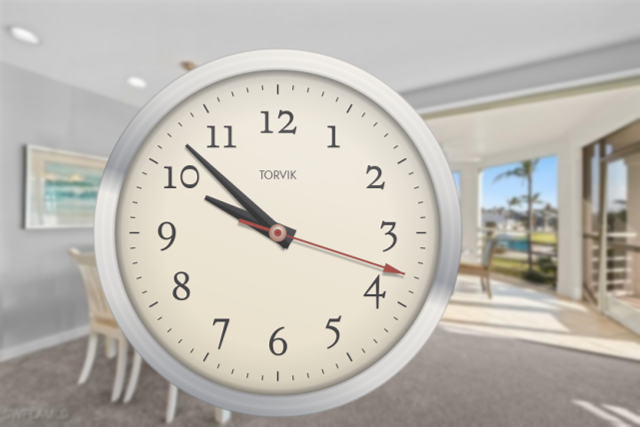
**9:52:18**
